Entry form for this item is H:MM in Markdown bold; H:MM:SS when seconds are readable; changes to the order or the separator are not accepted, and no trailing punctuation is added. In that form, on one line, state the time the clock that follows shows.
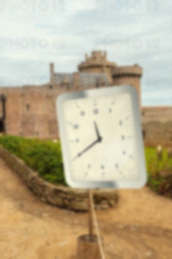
**11:40**
